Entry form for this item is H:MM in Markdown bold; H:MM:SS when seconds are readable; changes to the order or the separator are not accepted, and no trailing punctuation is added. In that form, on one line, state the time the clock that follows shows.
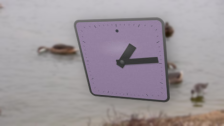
**1:14**
